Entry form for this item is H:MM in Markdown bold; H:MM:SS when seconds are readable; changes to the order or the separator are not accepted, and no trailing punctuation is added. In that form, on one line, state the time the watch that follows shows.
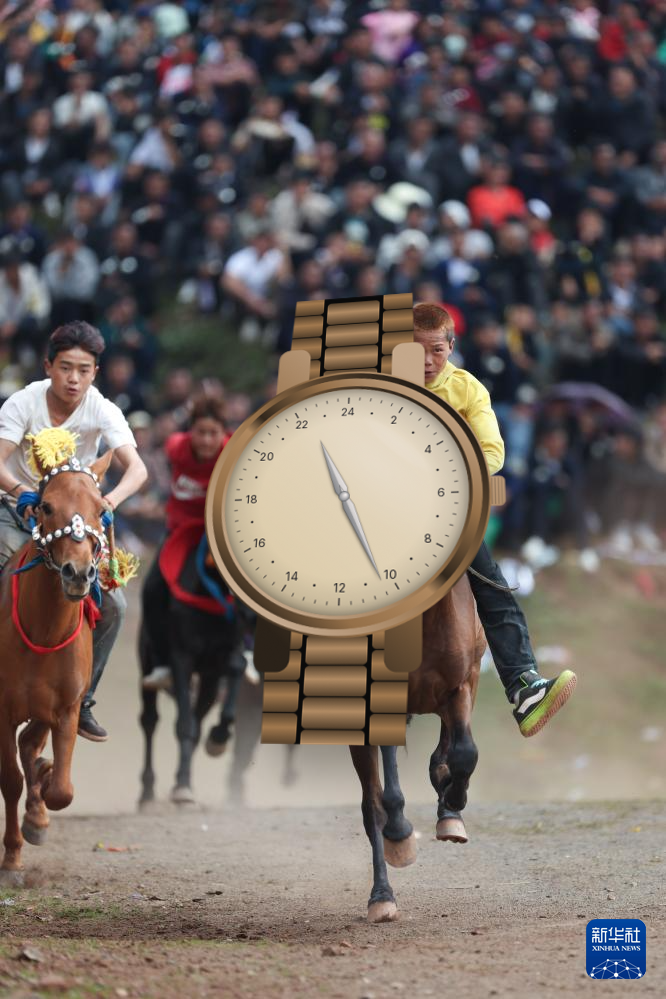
**22:26**
